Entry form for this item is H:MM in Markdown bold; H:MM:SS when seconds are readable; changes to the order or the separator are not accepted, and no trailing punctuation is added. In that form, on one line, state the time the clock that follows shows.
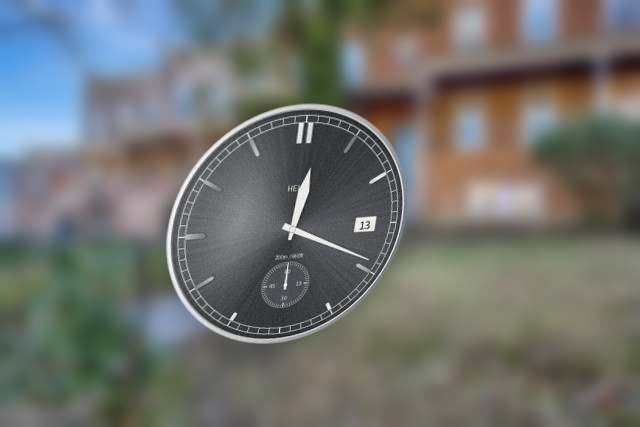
**12:19**
